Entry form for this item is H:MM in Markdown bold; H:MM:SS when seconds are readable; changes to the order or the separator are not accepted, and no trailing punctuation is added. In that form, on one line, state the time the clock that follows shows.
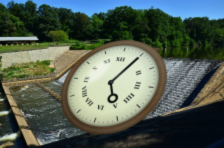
**5:05**
